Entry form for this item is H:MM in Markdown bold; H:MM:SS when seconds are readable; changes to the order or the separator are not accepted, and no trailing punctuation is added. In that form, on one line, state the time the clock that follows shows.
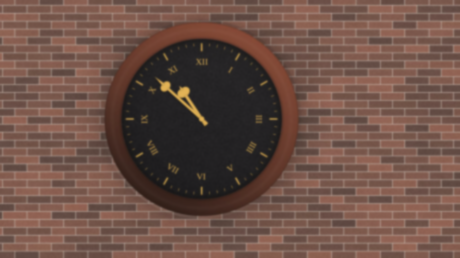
**10:52**
